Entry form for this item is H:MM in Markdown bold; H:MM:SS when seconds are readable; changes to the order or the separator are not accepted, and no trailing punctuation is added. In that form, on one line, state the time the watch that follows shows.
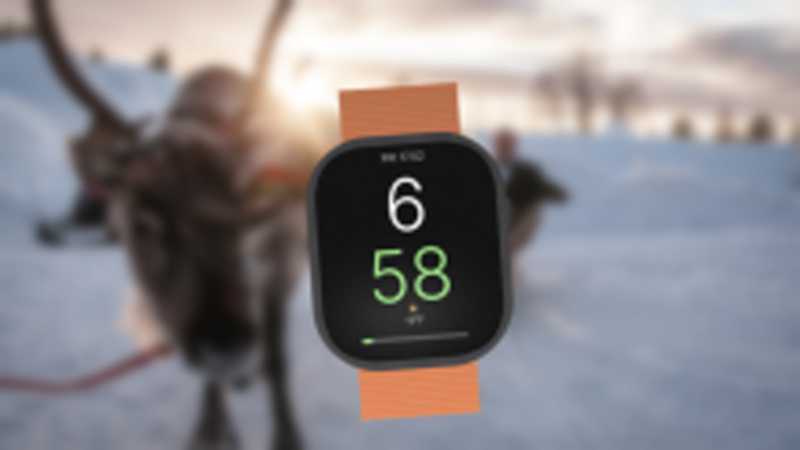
**6:58**
